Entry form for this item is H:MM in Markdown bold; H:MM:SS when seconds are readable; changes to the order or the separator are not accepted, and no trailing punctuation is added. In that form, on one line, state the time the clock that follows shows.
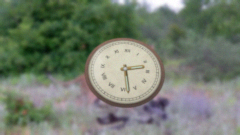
**2:28**
